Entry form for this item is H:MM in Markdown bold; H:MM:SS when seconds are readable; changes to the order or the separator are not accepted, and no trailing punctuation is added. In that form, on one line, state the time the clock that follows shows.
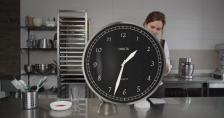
**1:33**
